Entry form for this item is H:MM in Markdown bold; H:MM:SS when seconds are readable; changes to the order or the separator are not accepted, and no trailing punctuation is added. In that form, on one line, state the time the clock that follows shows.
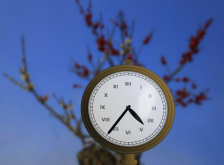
**4:36**
